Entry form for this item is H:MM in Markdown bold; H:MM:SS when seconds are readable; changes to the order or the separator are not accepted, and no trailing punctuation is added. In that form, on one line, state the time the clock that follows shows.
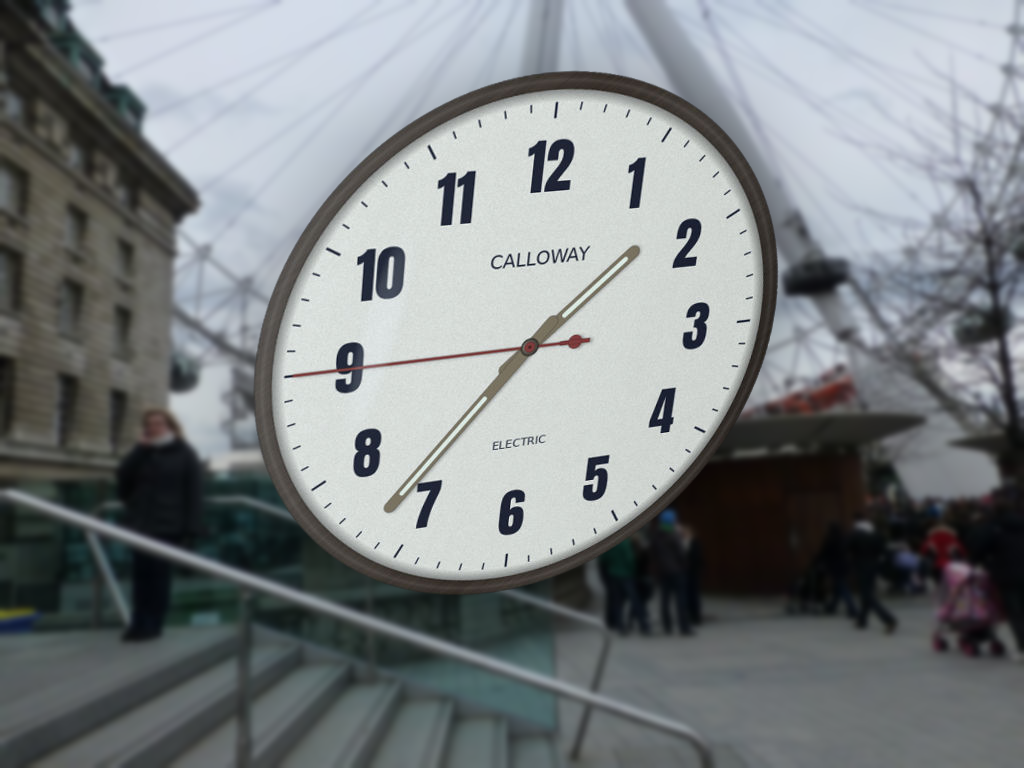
**1:36:45**
